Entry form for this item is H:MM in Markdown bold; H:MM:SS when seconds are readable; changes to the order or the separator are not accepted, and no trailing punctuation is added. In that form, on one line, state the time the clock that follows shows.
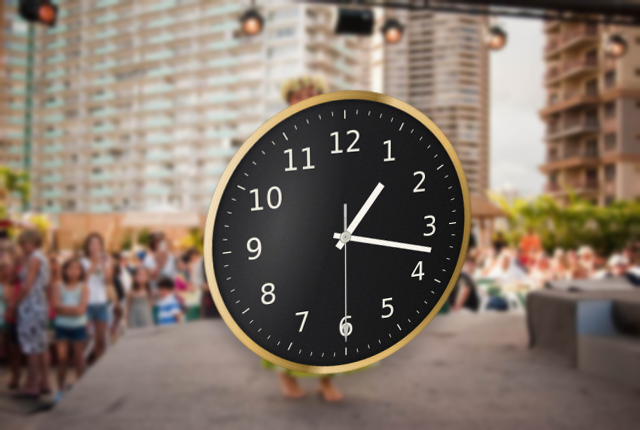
**1:17:30**
